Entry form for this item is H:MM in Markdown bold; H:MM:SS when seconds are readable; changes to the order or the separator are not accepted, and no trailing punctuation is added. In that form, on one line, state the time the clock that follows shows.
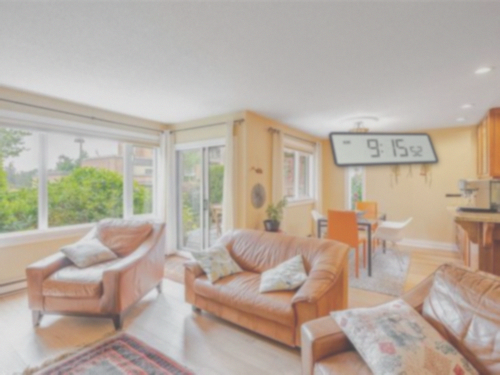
**9:15**
